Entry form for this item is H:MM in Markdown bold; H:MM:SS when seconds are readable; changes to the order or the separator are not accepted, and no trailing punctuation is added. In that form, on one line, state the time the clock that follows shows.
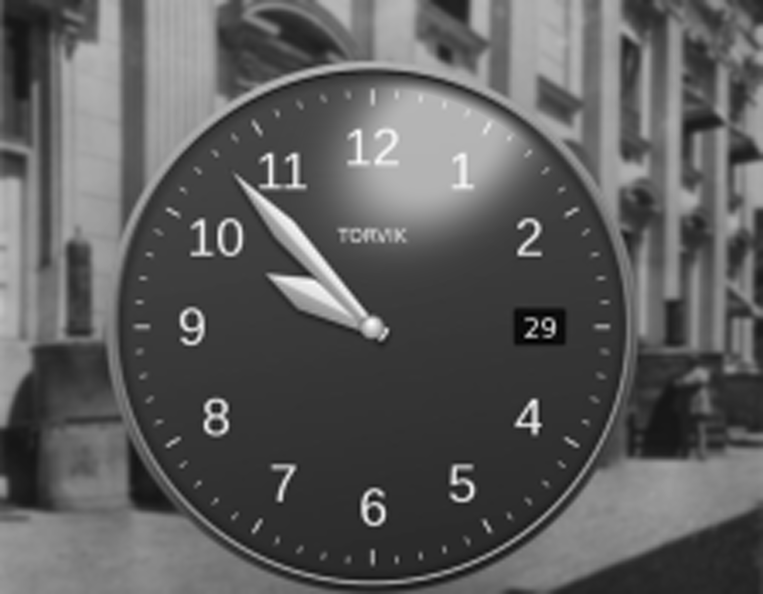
**9:53**
